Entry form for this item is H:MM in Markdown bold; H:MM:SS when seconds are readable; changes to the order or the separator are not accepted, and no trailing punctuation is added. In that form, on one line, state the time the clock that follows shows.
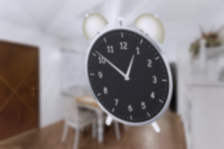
**12:51**
